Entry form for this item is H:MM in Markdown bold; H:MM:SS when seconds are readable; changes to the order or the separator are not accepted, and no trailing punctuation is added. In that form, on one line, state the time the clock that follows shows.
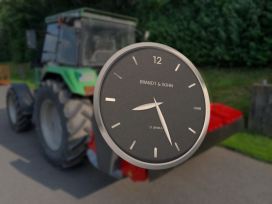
**8:26**
